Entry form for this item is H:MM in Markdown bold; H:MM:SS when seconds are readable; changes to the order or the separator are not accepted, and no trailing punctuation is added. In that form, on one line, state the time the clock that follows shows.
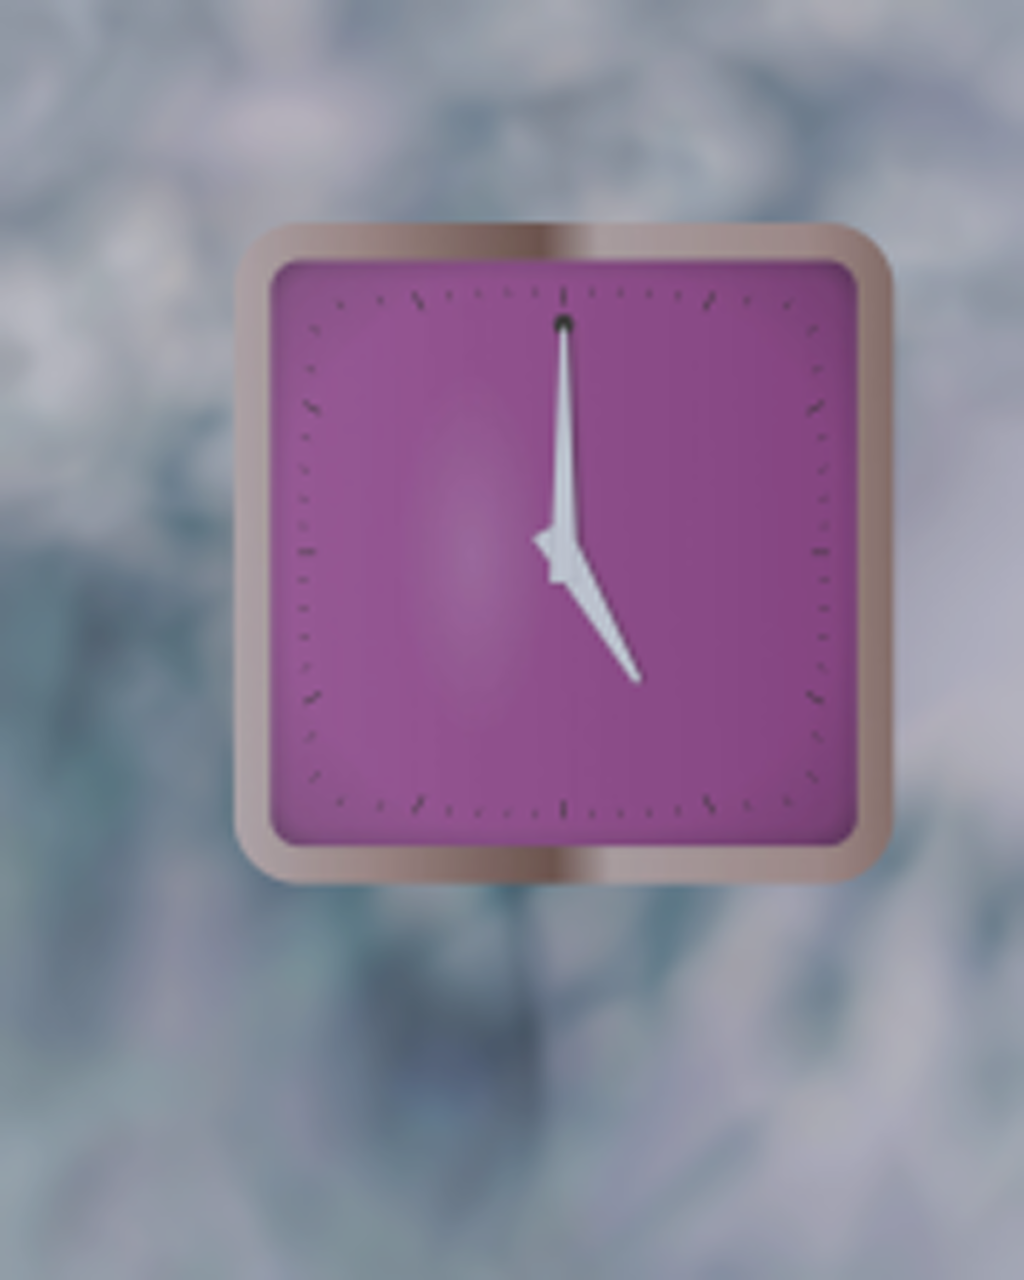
**5:00**
